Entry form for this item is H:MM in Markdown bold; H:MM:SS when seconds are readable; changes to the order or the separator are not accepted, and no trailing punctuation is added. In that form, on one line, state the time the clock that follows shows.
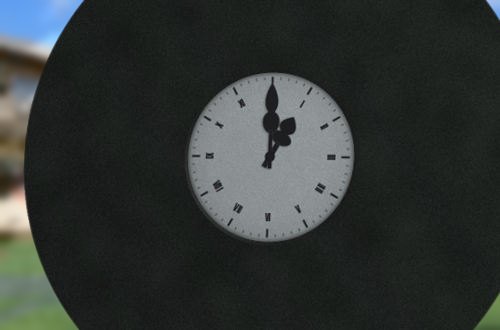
**1:00**
